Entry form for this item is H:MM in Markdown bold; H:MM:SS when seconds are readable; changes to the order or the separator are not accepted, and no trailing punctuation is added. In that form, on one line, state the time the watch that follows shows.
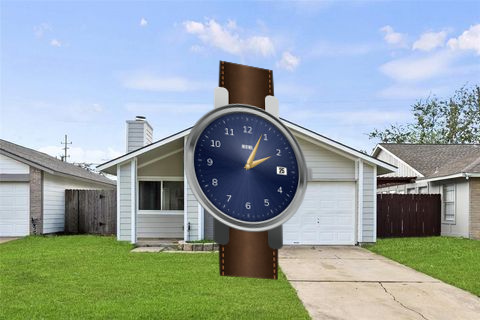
**2:04**
